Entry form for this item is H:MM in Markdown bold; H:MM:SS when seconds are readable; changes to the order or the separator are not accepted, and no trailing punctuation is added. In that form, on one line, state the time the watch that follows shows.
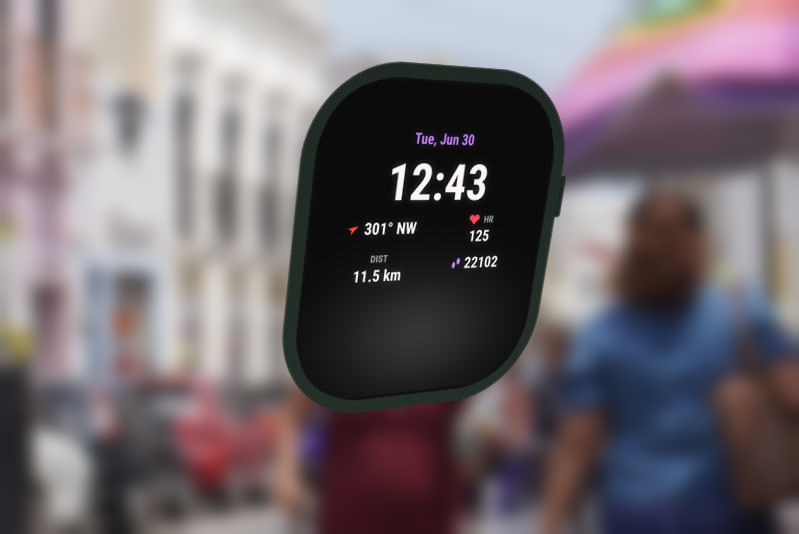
**12:43**
